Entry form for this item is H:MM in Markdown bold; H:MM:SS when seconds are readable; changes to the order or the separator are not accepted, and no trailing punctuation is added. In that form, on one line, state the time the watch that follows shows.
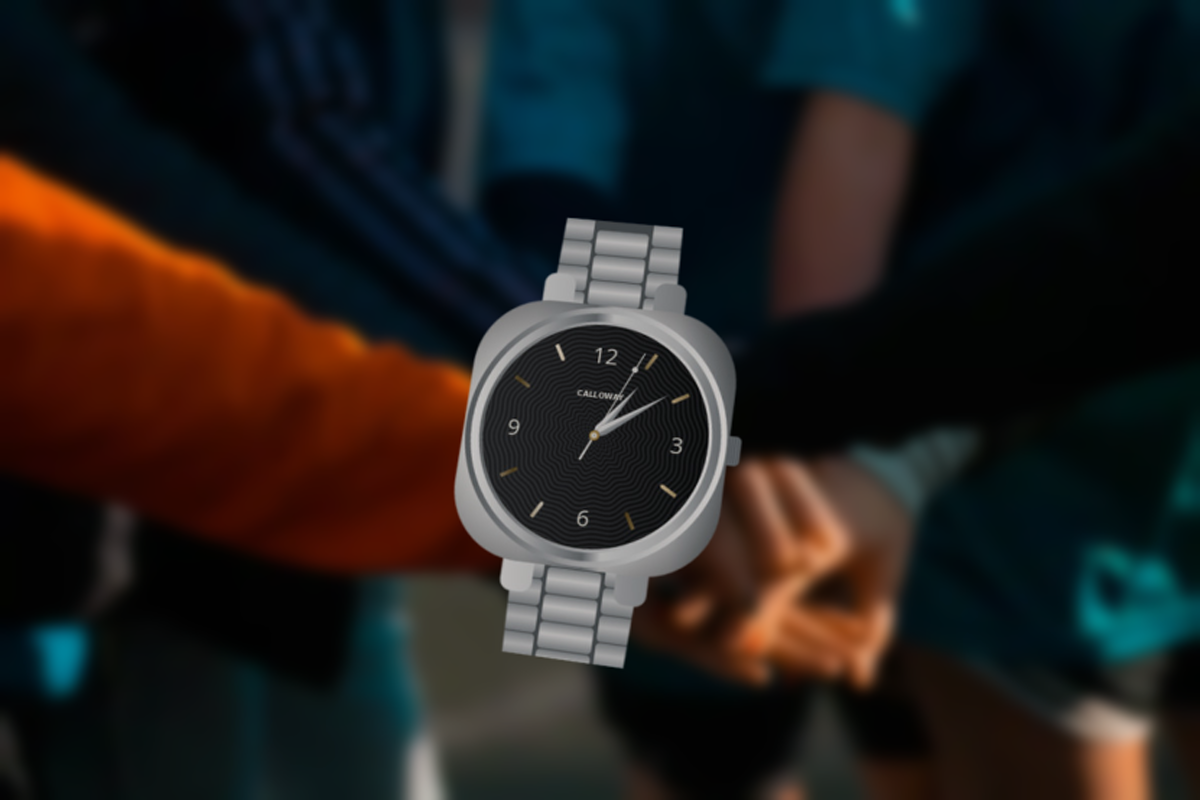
**1:09:04**
